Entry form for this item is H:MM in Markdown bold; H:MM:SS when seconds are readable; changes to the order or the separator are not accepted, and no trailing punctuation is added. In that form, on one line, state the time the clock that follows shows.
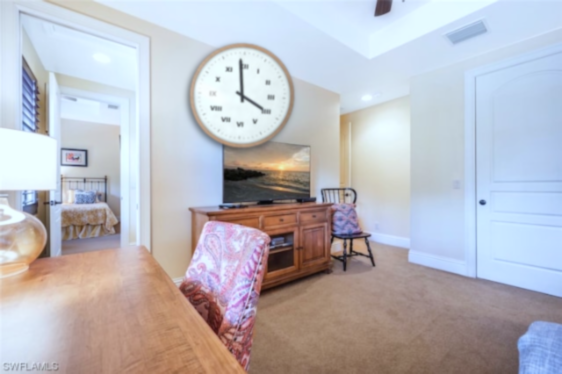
**3:59**
